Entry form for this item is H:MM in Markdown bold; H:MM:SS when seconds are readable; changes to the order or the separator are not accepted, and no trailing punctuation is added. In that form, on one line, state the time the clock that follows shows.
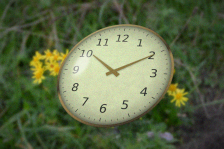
**10:10**
